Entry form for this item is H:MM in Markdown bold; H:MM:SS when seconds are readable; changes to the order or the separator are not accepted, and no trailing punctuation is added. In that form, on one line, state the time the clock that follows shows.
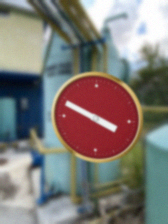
**3:49**
